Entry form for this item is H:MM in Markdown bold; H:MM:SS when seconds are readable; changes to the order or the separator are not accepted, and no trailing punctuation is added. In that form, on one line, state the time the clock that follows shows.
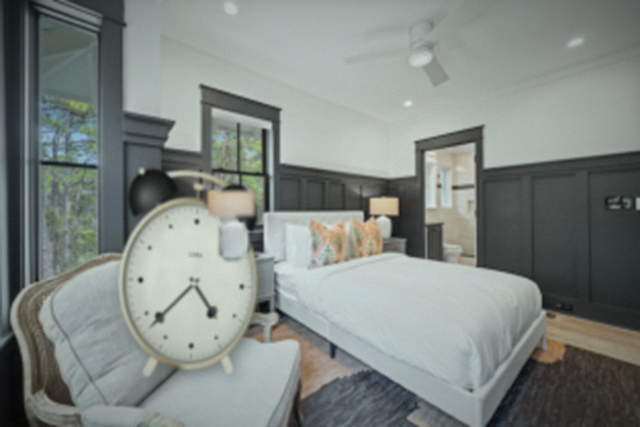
**4:38**
